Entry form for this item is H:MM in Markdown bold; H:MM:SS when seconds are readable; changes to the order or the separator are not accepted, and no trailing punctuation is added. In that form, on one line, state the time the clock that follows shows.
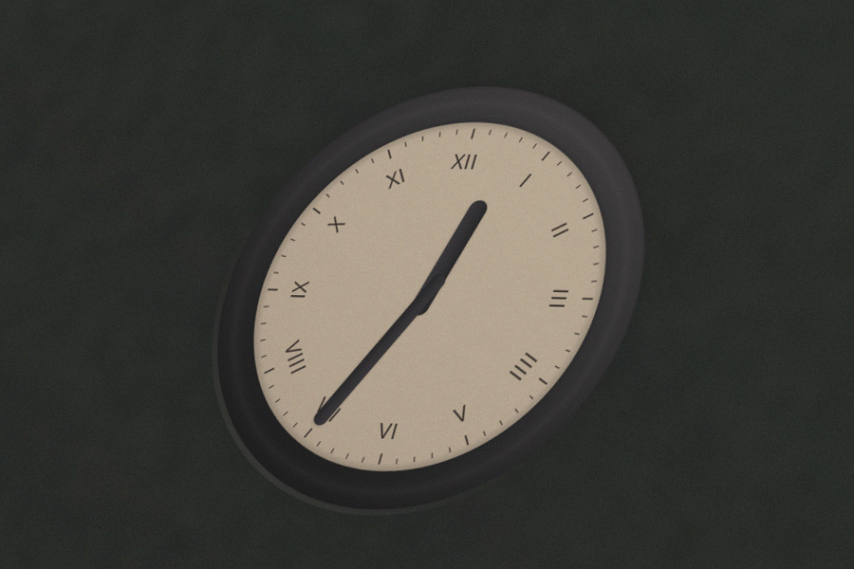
**12:35**
